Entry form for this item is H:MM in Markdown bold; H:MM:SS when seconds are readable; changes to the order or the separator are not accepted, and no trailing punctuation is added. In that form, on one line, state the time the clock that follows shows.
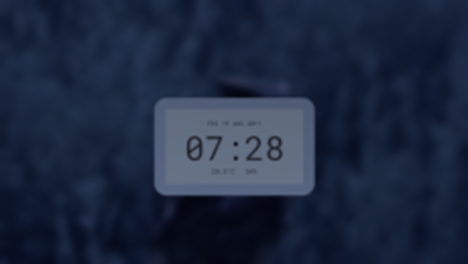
**7:28**
